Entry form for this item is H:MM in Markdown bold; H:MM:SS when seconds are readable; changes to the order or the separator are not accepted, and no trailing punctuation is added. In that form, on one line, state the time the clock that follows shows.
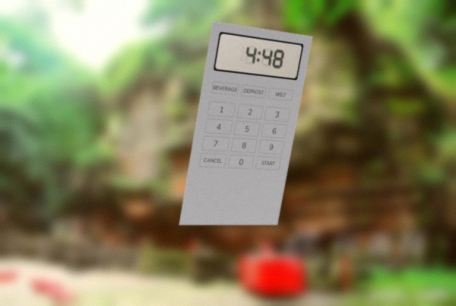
**4:48**
